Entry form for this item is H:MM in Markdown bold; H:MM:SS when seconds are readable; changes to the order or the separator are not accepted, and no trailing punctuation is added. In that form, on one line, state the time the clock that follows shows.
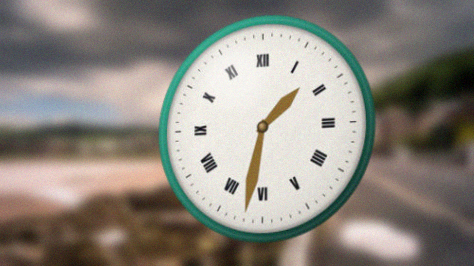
**1:32**
